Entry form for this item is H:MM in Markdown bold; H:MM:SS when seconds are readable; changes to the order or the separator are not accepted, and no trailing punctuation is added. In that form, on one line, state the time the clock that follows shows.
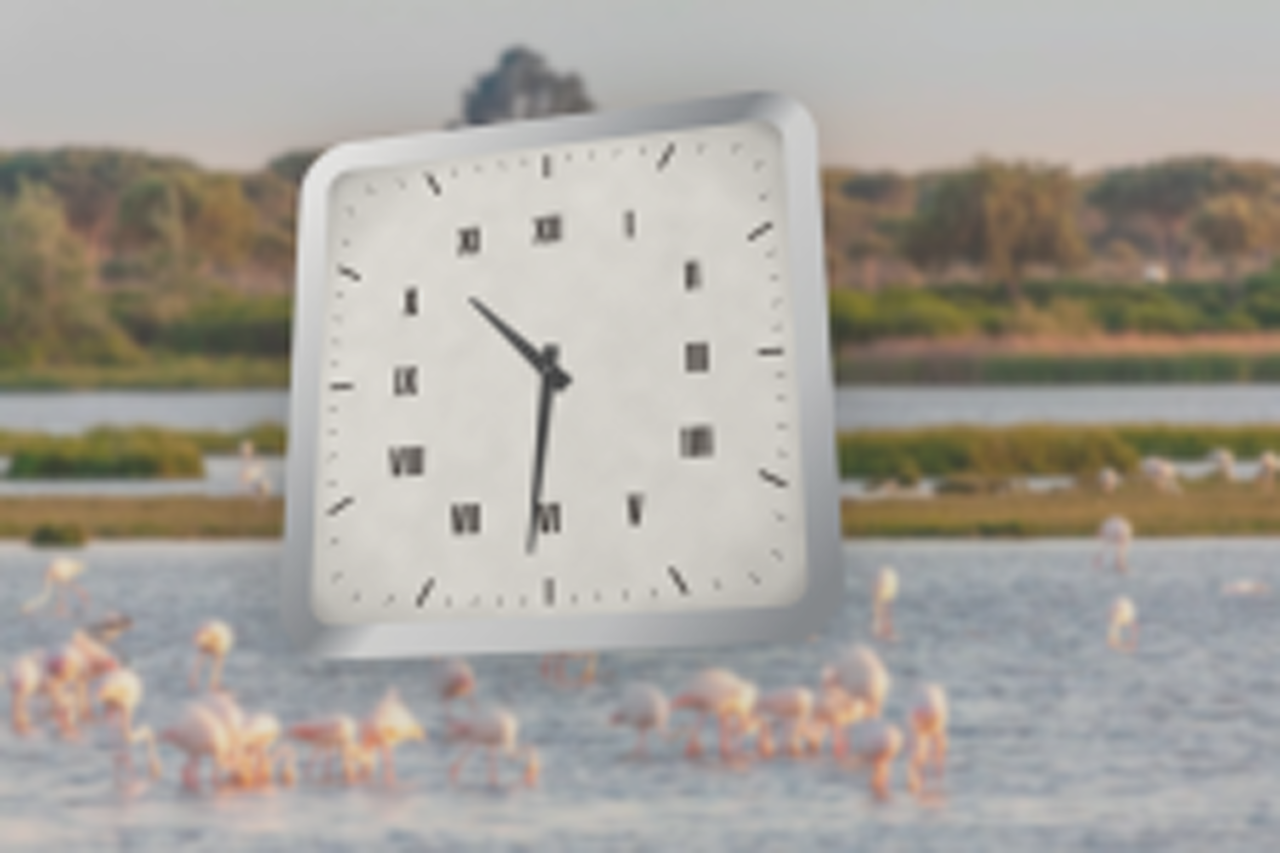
**10:31**
